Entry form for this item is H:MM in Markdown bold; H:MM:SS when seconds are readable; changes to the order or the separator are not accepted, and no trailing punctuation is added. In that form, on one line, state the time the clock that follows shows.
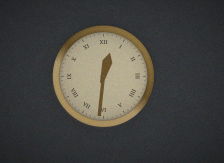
**12:31**
